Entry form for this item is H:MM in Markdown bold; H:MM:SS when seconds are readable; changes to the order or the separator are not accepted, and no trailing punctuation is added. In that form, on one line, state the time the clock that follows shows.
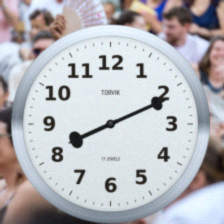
**8:11**
